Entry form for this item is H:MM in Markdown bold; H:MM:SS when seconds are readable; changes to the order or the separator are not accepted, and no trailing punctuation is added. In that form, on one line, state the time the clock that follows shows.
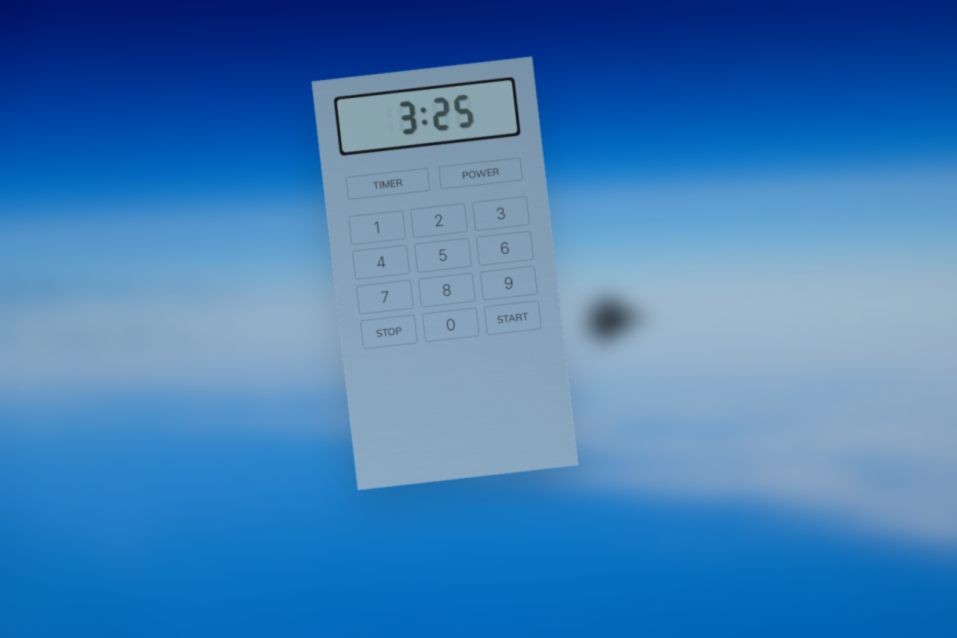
**3:25**
